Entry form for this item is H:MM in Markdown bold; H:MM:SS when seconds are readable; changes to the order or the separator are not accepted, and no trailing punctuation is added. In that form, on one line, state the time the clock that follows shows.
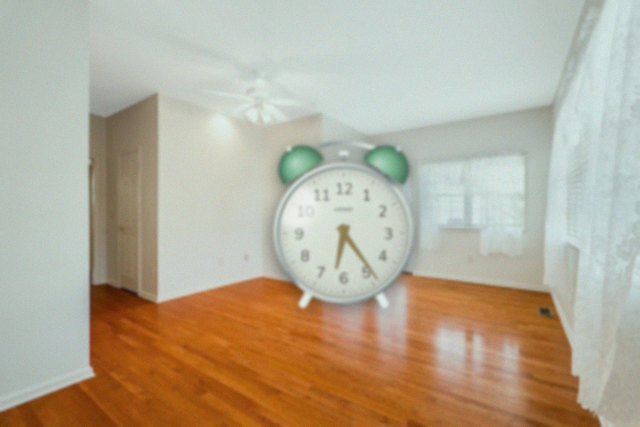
**6:24**
